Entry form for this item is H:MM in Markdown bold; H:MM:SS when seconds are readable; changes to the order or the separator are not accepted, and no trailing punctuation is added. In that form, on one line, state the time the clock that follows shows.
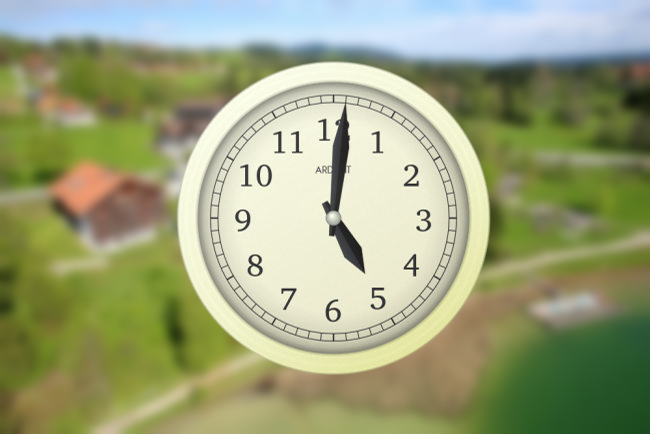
**5:01**
